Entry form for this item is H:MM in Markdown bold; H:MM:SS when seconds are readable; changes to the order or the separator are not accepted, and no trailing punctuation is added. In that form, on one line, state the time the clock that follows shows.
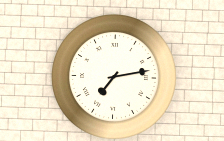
**7:13**
